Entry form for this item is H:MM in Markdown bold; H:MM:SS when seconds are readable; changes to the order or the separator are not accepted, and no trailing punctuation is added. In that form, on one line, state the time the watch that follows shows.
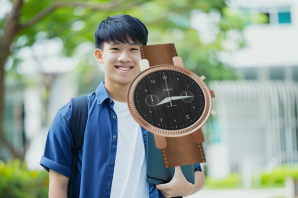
**8:15**
